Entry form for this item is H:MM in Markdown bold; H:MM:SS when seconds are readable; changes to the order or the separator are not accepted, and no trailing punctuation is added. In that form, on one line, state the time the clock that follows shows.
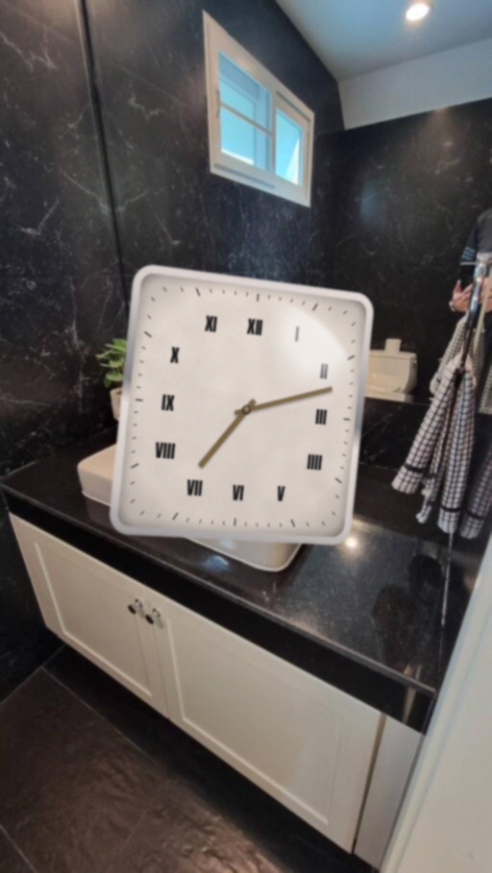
**7:12**
